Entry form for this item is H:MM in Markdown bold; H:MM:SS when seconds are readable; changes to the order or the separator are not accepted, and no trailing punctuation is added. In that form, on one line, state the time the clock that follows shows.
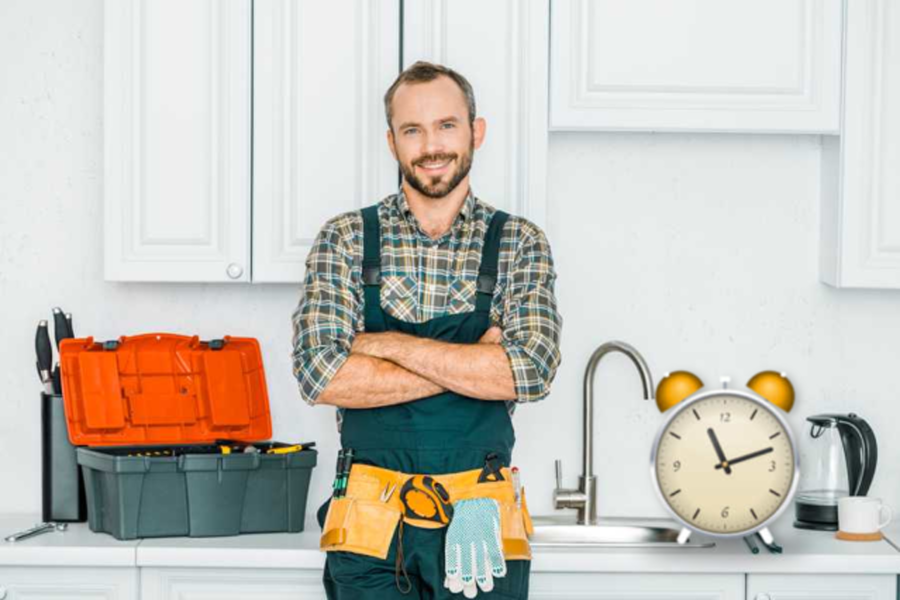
**11:12**
